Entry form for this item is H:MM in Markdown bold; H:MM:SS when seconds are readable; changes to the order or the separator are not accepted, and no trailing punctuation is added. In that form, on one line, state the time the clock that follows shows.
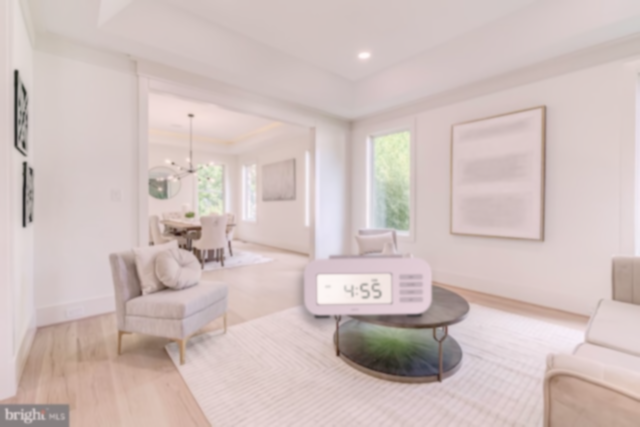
**4:55**
